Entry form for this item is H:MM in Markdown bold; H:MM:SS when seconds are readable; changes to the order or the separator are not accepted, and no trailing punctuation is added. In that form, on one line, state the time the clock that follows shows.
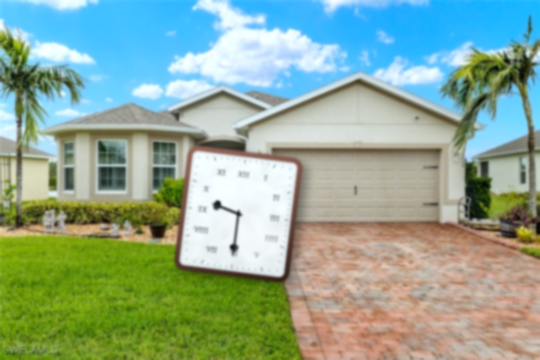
**9:30**
